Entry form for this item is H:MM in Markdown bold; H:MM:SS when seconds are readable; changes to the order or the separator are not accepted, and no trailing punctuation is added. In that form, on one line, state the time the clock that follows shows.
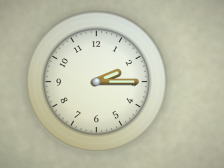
**2:15**
